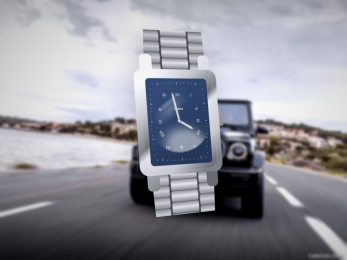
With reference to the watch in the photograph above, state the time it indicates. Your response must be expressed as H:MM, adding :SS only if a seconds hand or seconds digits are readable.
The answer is 3:58
